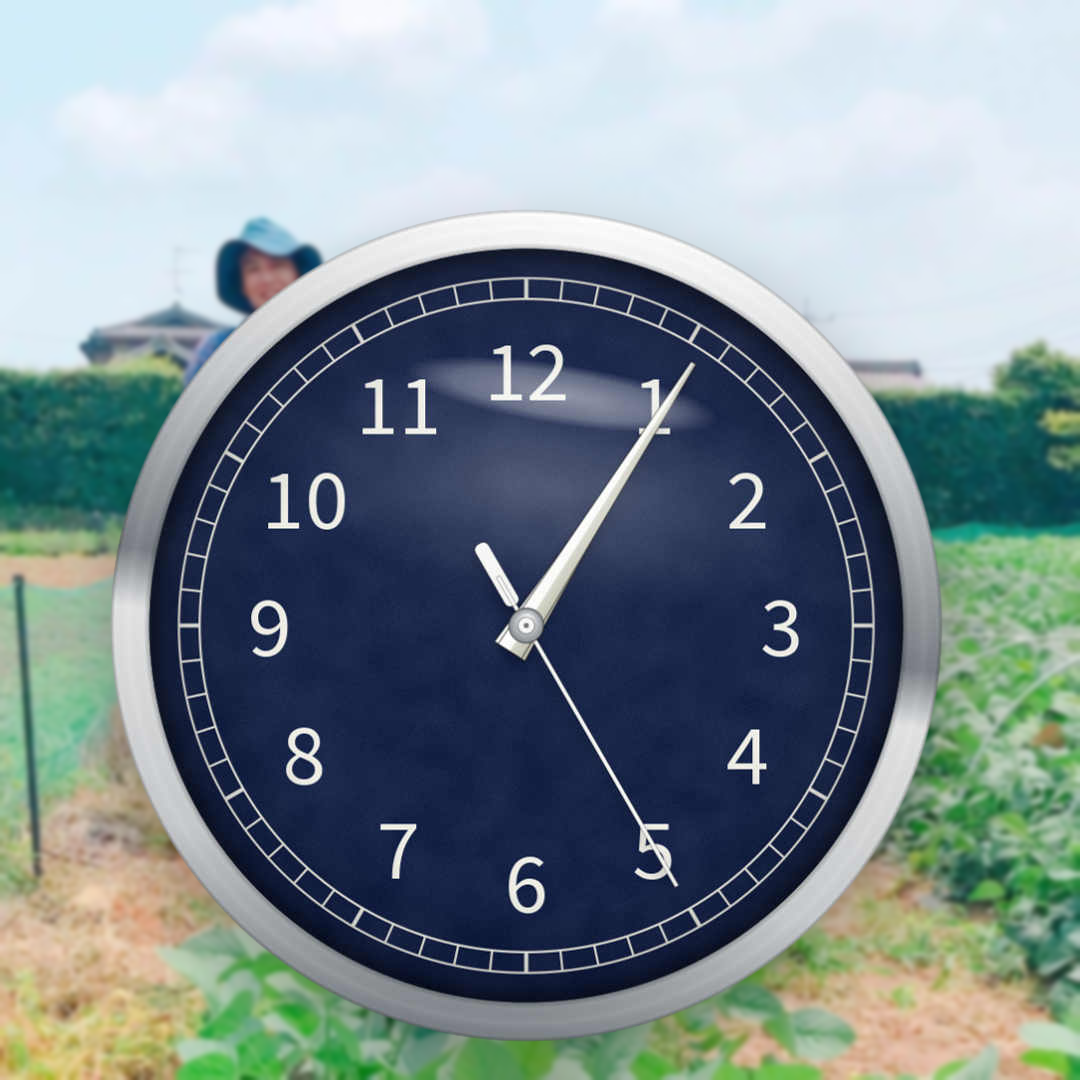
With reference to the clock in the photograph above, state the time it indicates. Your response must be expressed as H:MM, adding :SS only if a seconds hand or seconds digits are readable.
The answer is 1:05:25
